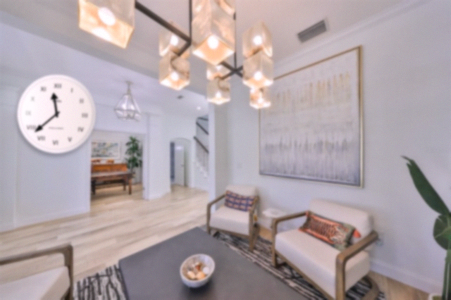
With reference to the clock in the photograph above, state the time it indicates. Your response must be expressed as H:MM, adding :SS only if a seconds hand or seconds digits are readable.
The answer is 11:38
